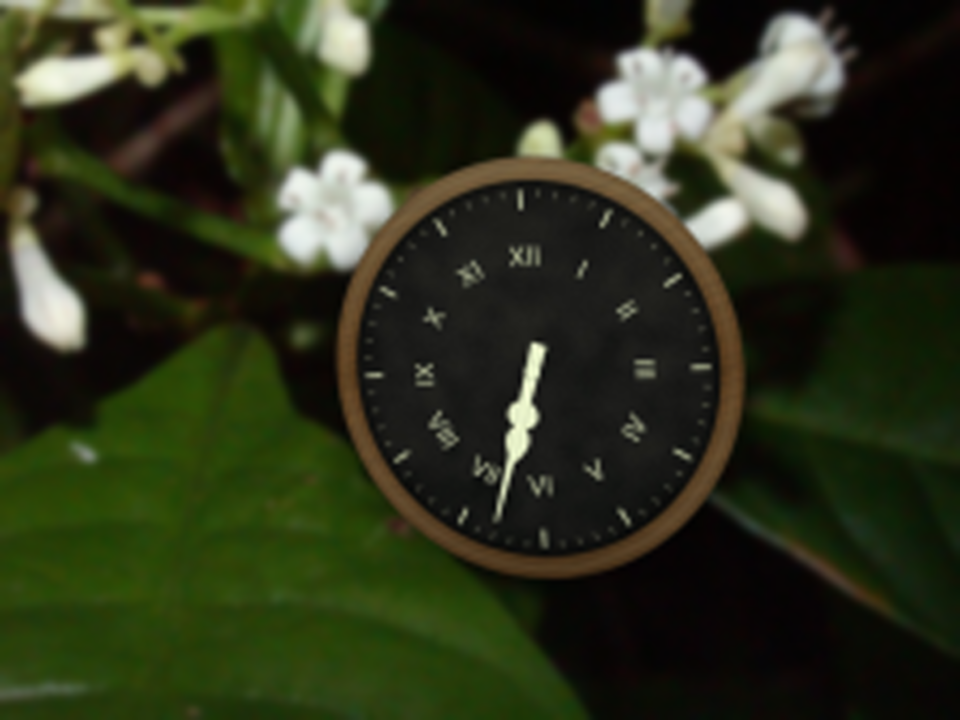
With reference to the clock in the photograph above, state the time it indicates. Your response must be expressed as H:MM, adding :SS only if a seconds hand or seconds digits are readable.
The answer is 6:33
